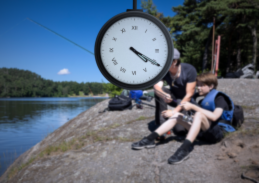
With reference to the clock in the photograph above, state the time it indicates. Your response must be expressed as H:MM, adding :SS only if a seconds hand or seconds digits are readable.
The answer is 4:20
